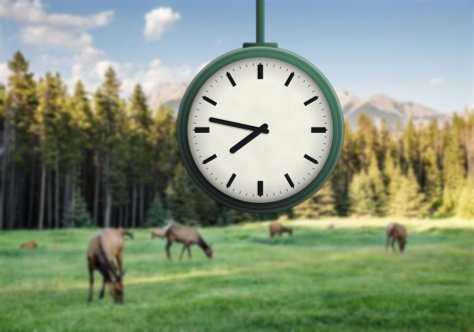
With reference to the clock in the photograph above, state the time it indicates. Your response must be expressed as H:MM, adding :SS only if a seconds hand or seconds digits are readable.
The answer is 7:47
